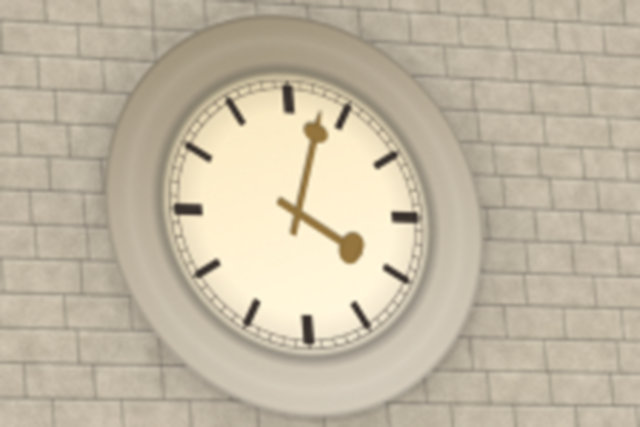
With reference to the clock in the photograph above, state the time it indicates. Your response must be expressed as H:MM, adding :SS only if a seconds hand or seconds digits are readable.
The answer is 4:03
